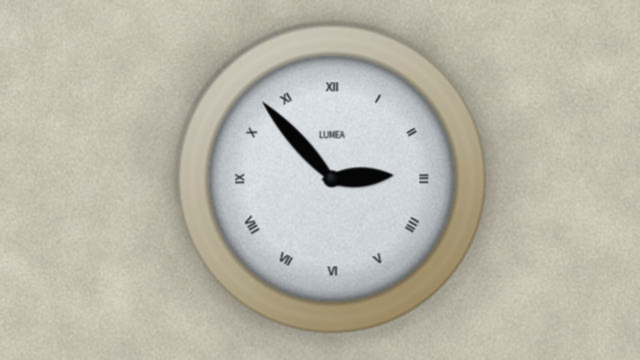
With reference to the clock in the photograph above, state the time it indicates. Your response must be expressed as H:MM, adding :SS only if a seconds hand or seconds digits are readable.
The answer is 2:53
